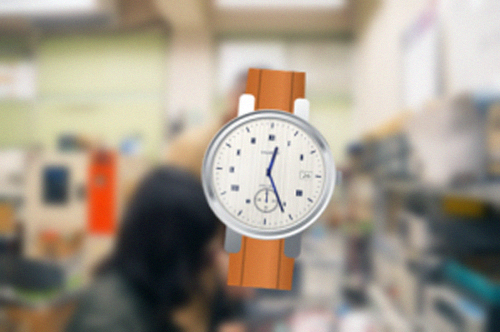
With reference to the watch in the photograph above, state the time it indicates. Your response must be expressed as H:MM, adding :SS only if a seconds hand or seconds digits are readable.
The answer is 12:26
